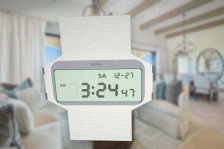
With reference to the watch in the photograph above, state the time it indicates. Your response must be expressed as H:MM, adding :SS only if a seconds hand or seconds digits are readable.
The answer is 3:24:47
